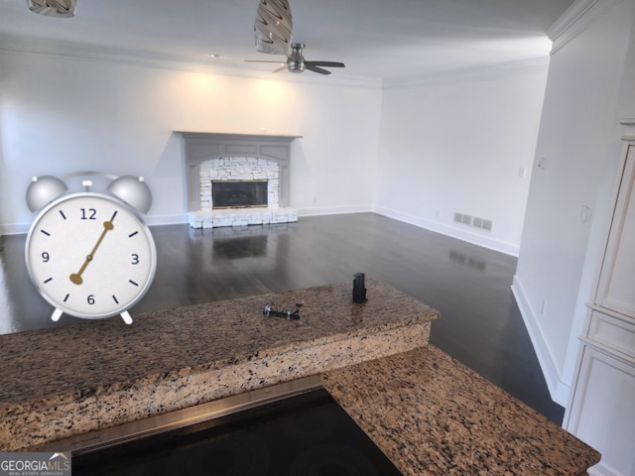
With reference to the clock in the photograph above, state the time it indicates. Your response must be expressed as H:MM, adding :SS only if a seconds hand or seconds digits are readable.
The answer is 7:05
